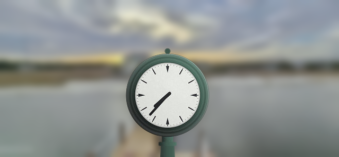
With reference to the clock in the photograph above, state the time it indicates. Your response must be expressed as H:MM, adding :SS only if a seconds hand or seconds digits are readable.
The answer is 7:37
